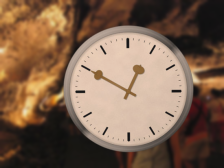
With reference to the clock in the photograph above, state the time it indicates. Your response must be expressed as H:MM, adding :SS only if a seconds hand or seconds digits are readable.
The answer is 12:50
